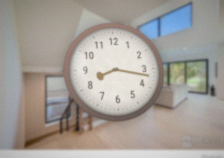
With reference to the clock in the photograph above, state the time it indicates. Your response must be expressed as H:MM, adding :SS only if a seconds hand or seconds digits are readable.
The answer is 8:17
